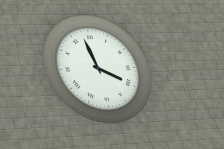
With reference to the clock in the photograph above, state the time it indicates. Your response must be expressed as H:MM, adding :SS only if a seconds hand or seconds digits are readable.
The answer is 3:58
